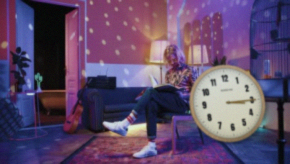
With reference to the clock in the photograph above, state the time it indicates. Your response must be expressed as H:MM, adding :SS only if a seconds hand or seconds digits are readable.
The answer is 3:15
